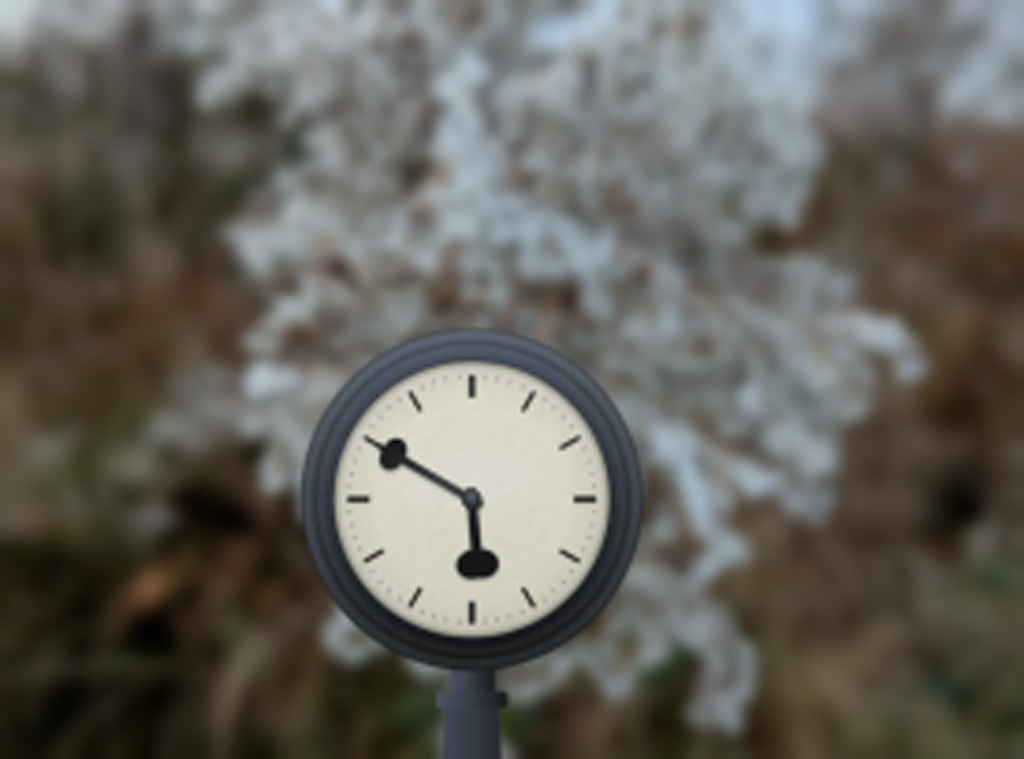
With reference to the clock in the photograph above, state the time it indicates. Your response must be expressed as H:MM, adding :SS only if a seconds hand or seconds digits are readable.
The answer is 5:50
